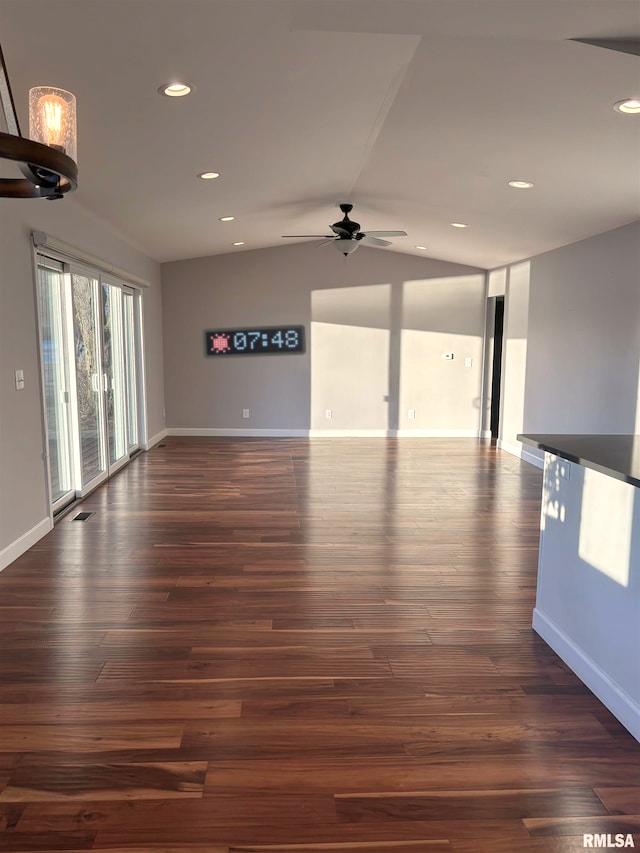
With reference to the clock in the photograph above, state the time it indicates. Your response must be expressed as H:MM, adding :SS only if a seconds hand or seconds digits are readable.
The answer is 7:48
